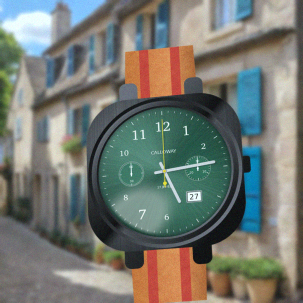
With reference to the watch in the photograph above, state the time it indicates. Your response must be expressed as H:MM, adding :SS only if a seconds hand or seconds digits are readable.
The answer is 5:14
